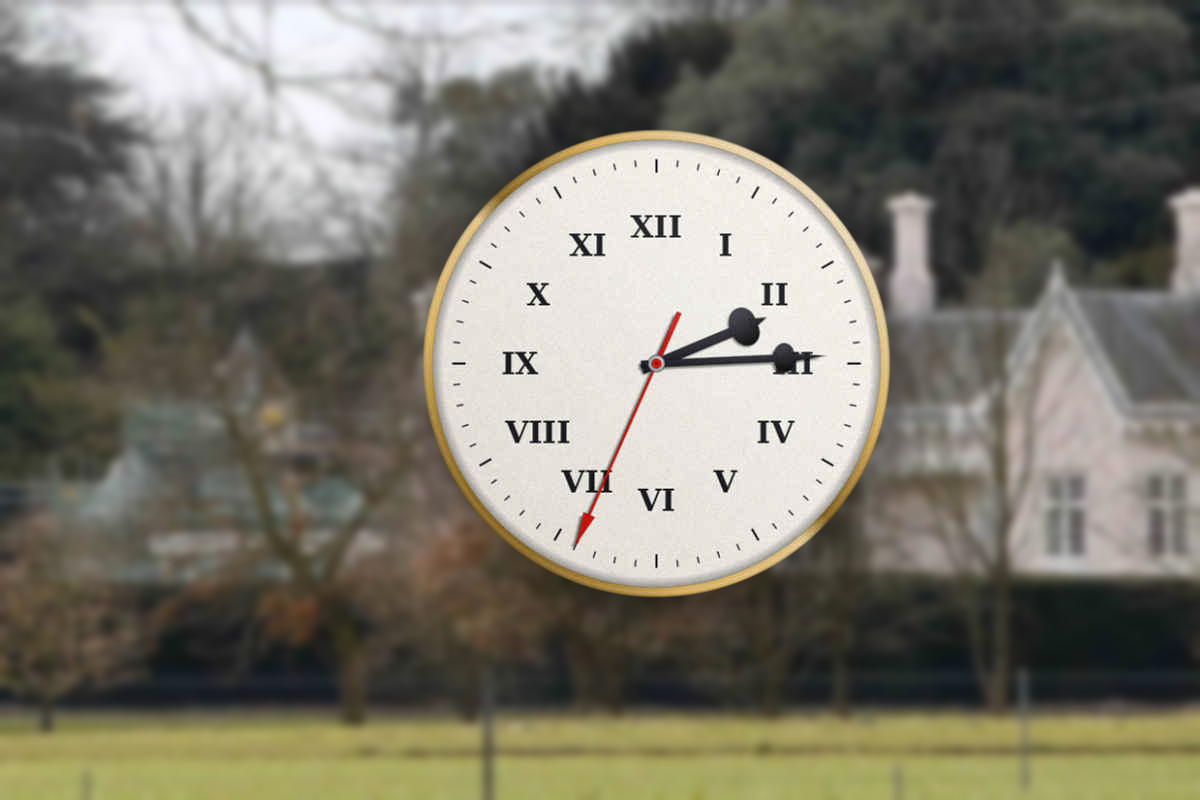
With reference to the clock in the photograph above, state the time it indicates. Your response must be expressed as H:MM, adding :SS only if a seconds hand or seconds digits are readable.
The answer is 2:14:34
